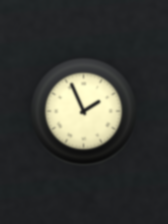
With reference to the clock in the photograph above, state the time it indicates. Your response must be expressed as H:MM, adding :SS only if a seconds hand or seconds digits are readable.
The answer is 1:56
